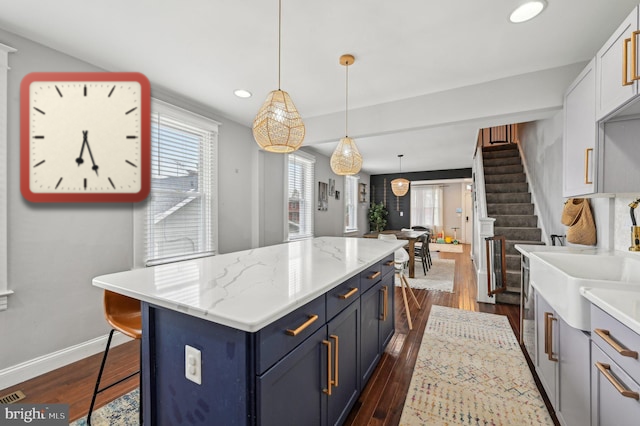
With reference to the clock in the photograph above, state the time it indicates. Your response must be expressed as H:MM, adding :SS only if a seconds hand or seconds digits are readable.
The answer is 6:27
